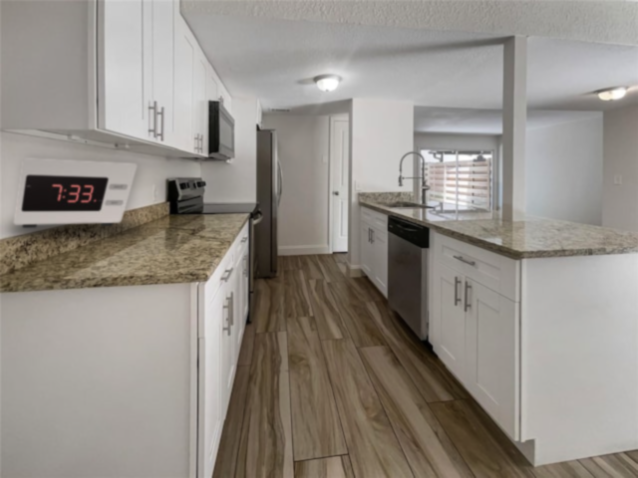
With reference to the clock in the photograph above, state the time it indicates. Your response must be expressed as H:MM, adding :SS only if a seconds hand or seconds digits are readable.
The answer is 7:33
